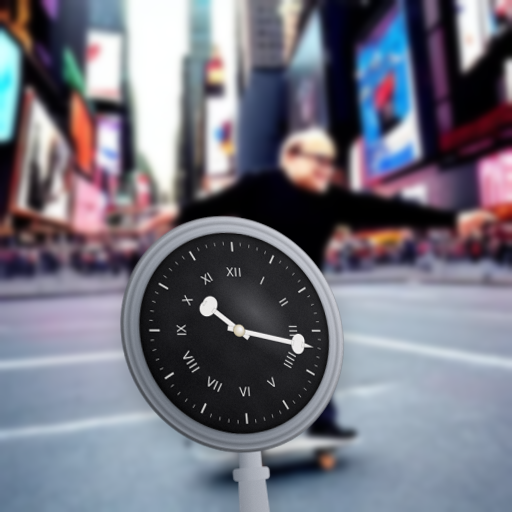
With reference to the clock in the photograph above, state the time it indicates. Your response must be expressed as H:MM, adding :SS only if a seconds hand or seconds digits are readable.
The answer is 10:17
